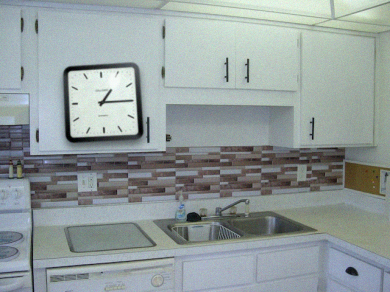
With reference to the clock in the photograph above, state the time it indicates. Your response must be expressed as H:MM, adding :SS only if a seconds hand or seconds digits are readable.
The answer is 1:15
